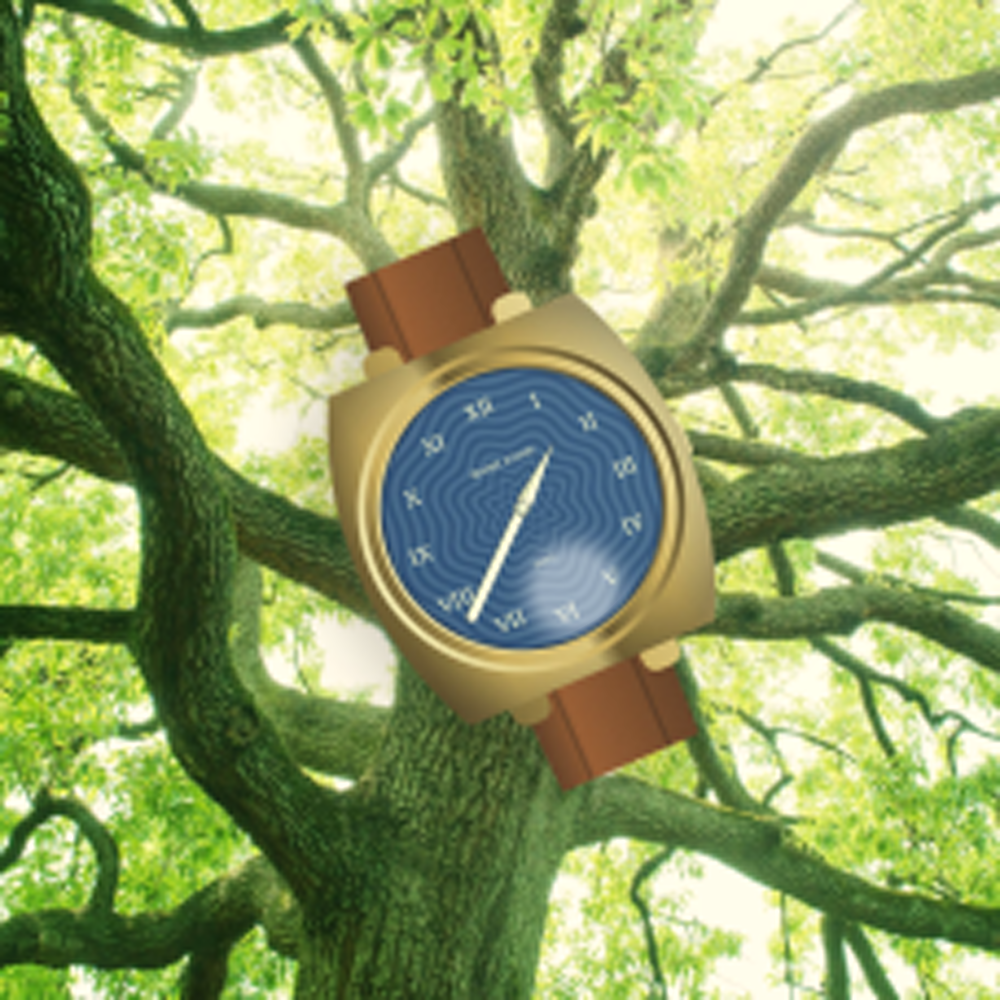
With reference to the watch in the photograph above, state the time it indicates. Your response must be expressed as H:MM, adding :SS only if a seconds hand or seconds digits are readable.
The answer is 1:38
